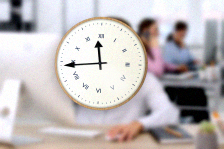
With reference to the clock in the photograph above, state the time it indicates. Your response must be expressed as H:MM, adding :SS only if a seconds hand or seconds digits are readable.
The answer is 11:44
